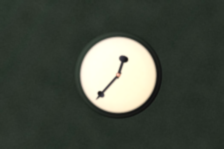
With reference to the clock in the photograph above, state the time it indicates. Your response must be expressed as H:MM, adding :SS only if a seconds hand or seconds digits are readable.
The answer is 12:37
